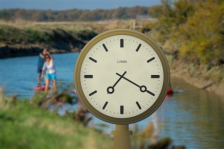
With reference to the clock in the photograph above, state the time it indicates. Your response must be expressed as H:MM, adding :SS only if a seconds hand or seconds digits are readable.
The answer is 7:20
